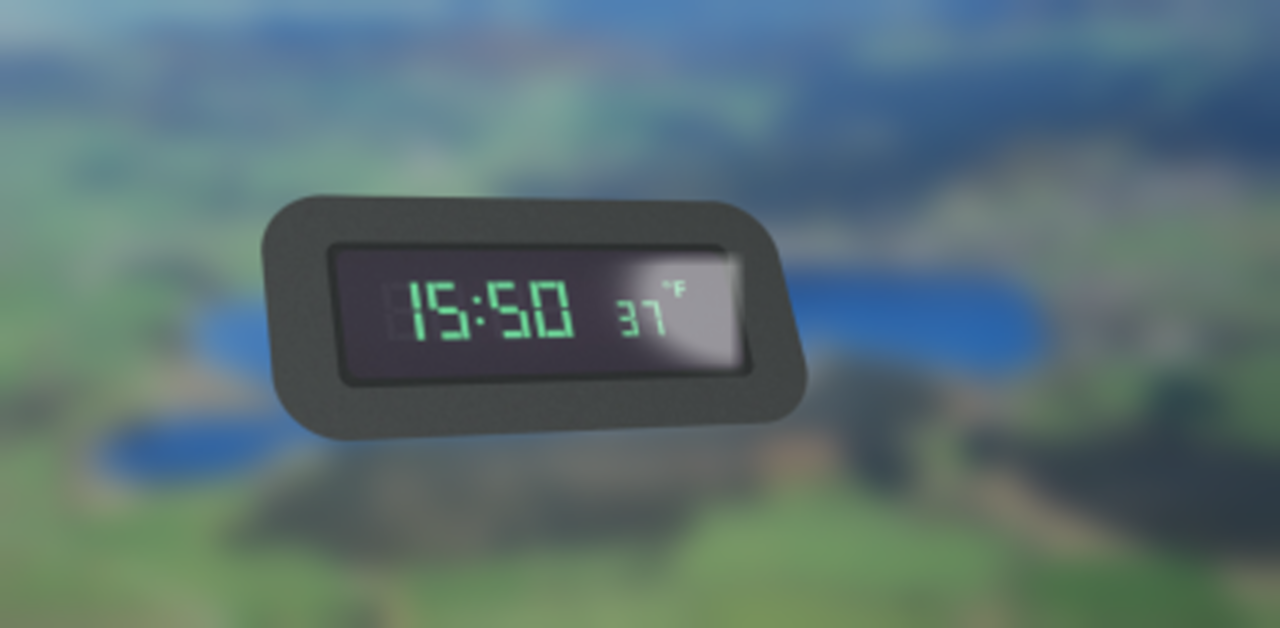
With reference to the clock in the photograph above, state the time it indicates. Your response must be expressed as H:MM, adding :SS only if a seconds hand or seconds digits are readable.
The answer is 15:50
